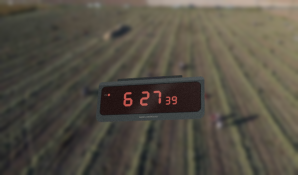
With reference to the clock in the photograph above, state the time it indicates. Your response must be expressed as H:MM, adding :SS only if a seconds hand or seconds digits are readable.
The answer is 6:27:39
